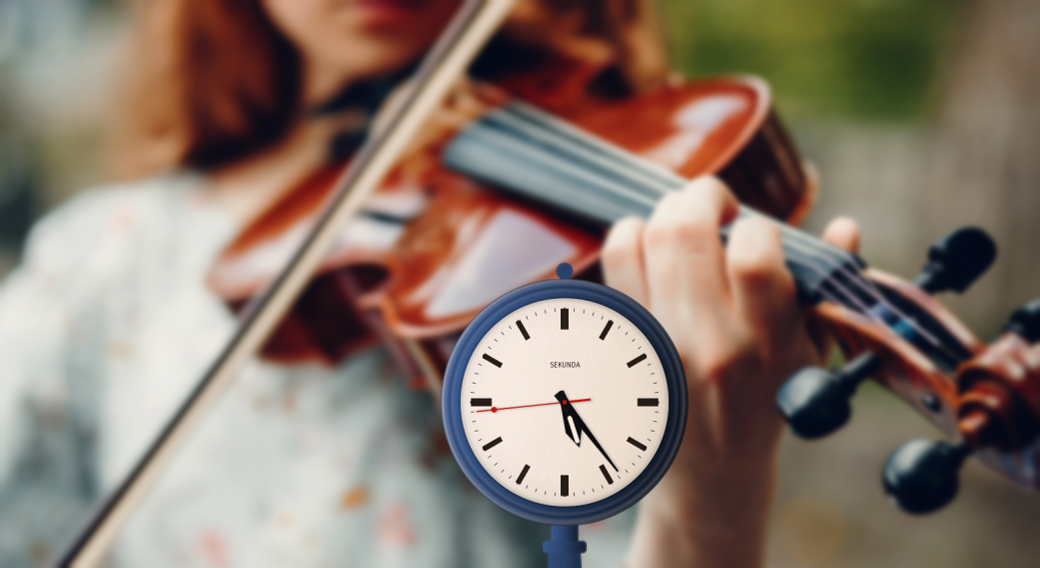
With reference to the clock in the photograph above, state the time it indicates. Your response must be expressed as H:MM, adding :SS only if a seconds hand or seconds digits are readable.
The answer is 5:23:44
